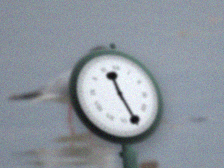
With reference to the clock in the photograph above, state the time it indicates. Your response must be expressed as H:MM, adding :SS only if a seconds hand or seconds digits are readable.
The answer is 11:26
